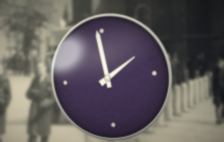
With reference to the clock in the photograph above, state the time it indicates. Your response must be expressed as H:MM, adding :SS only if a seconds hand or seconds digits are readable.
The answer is 1:59
